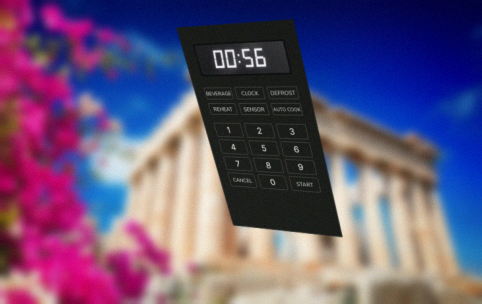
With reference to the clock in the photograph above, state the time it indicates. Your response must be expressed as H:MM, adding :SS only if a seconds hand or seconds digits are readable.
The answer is 0:56
